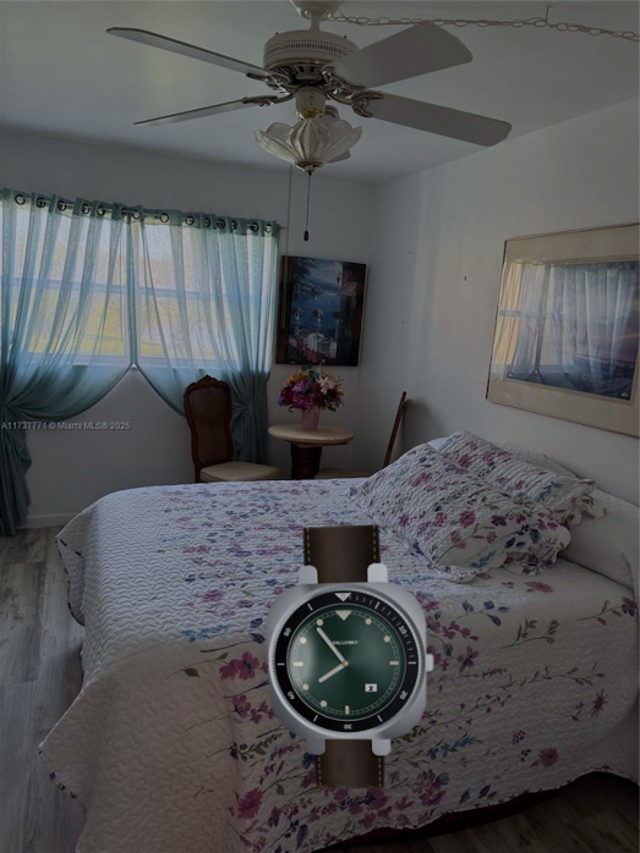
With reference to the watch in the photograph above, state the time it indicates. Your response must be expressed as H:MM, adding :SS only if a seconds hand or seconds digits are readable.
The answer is 7:54
